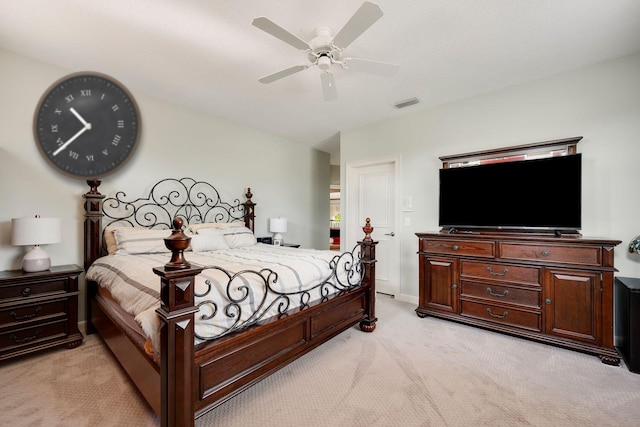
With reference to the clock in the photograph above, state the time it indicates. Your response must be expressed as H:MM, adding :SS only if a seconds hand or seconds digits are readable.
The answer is 10:39
